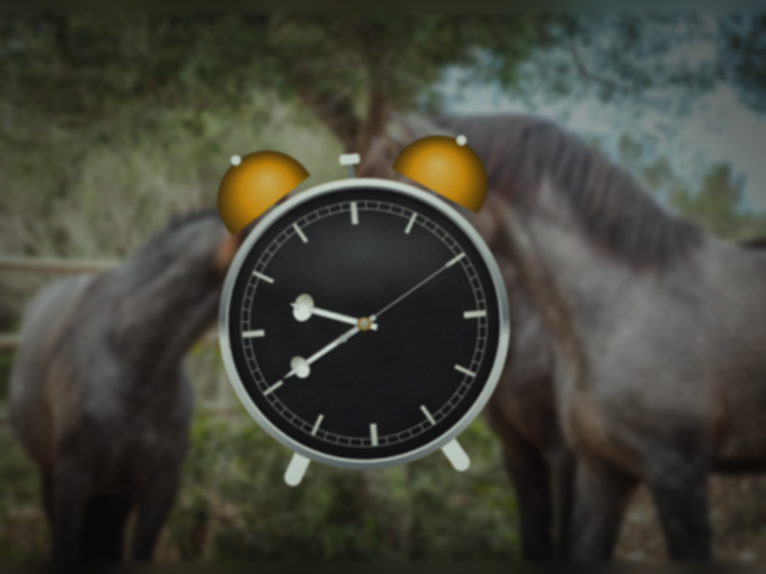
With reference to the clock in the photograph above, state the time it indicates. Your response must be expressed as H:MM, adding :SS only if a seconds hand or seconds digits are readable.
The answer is 9:40:10
